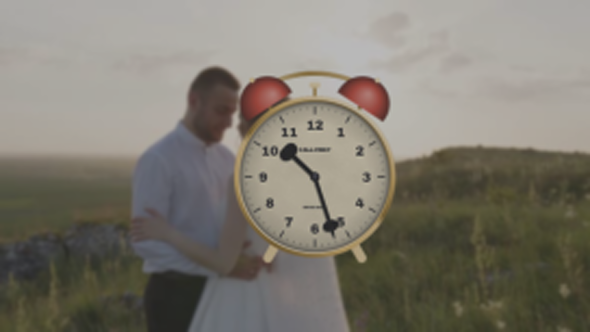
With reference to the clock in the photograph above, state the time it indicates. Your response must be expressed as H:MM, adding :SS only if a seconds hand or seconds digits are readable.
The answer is 10:27
